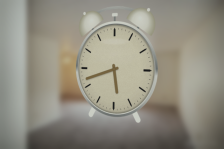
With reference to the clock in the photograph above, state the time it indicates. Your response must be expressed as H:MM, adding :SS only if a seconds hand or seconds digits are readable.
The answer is 5:42
